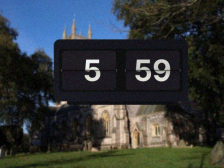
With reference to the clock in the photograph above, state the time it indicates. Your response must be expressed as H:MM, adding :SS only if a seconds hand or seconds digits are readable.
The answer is 5:59
